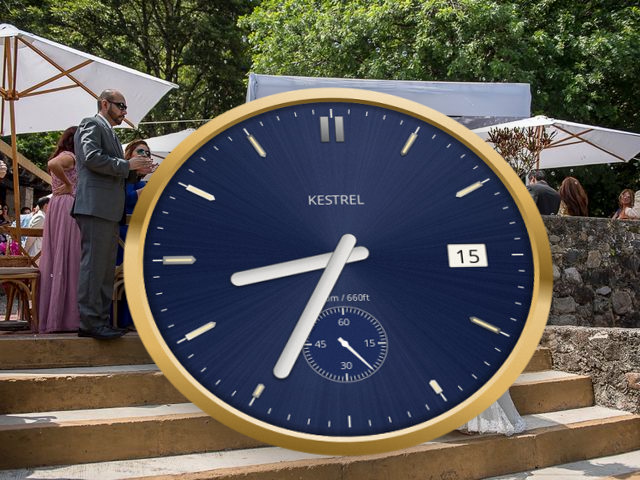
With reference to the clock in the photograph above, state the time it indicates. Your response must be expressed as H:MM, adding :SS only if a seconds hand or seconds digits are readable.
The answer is 8:34:23
